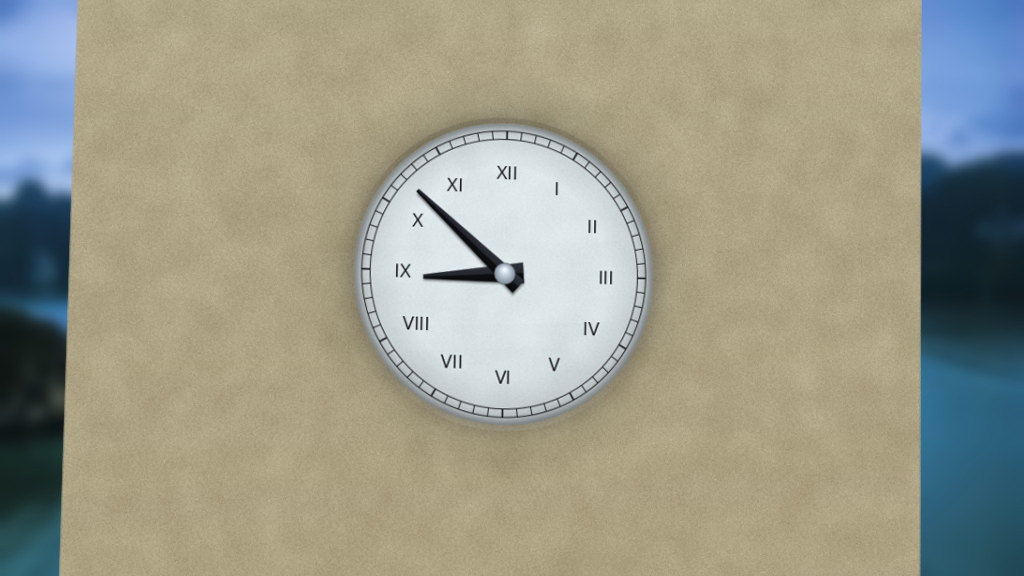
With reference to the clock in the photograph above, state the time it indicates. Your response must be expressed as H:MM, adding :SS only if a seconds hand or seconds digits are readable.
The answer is 8:52
